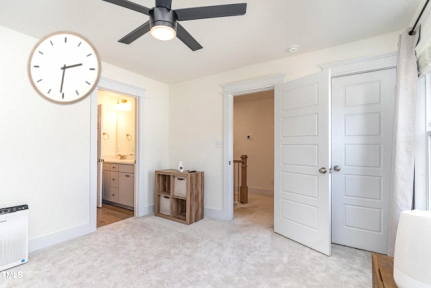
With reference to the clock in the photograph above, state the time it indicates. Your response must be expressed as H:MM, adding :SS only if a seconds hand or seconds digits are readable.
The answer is 2:31
